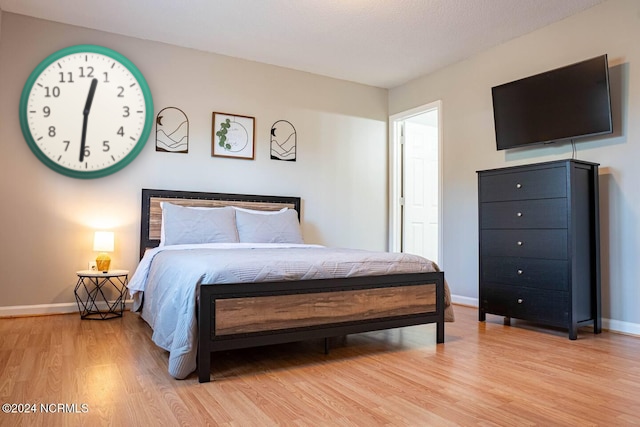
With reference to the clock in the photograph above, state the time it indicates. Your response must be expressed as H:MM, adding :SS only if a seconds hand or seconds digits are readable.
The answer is 12:31
